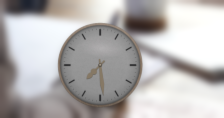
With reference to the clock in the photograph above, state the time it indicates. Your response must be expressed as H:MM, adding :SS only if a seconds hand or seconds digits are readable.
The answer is 7:29
